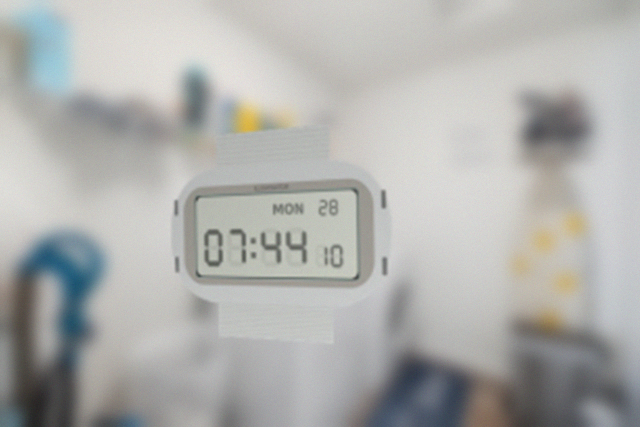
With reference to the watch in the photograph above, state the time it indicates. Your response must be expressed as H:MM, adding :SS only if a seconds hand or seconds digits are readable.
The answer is 7:44:10
